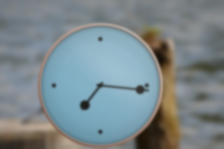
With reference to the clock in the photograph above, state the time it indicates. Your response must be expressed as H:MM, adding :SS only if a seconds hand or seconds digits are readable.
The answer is 7:16
